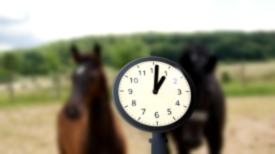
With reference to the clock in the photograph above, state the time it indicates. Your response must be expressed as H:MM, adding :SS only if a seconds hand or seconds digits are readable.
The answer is 1:01
